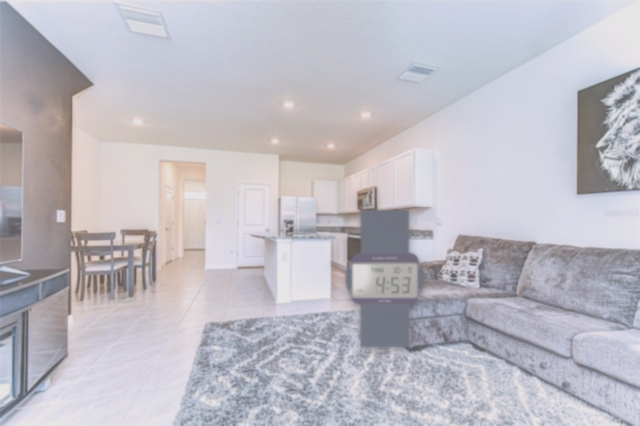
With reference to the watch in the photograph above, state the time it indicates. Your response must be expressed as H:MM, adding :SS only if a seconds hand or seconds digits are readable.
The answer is 4:53
